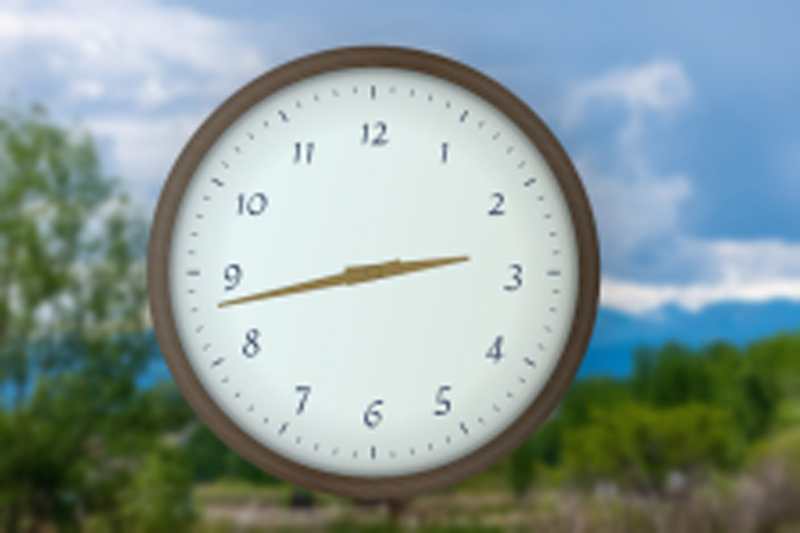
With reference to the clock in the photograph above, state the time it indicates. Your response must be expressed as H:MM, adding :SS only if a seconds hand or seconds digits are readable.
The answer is 2:43
